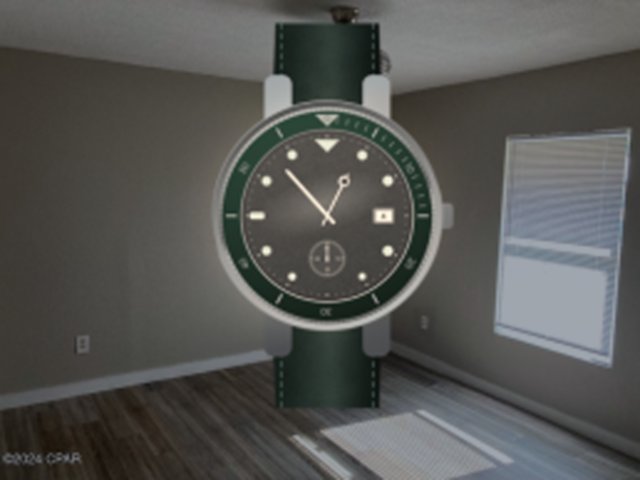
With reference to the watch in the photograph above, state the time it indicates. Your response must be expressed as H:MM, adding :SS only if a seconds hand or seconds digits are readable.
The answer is 12:53
